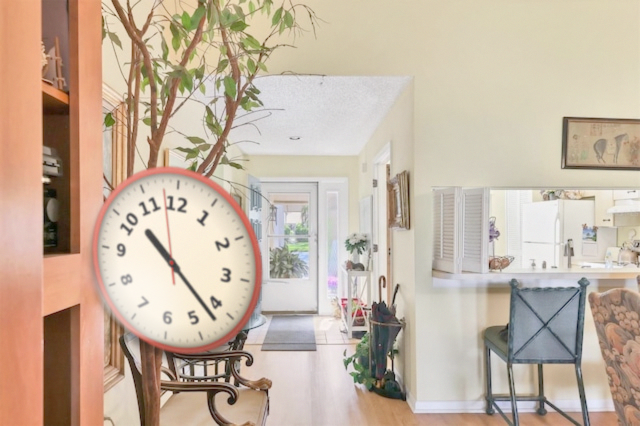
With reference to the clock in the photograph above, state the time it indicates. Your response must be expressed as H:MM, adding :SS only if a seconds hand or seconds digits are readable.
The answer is 10:21:58
